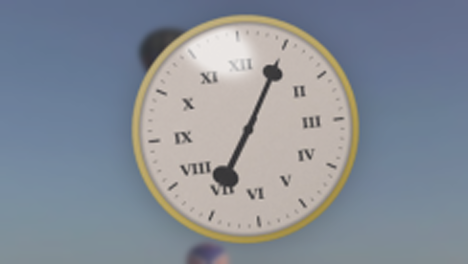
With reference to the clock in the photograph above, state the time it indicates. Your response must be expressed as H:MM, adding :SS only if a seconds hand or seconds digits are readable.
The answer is 7:05
